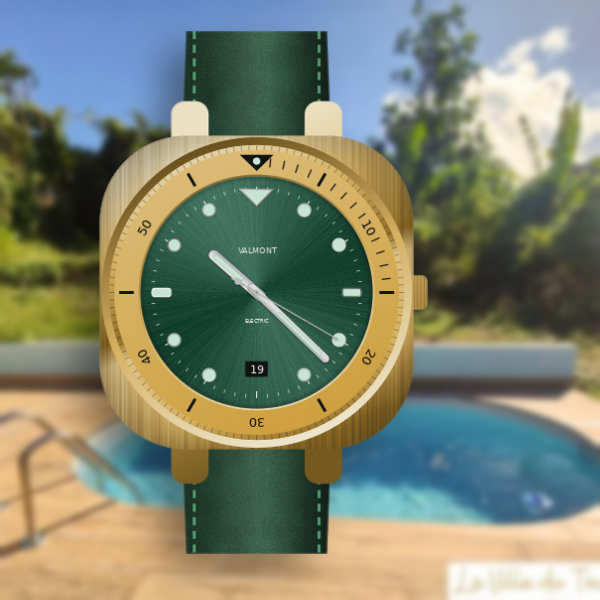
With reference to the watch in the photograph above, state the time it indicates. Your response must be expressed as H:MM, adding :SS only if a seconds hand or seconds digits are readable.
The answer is 10:22:20
